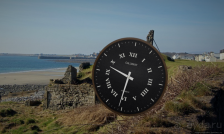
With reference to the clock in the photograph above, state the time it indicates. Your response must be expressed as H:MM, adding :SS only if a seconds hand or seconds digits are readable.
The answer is 9:31
